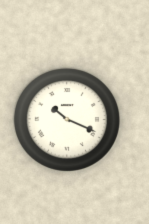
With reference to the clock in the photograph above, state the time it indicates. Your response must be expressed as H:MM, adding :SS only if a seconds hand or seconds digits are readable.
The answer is 10:19
